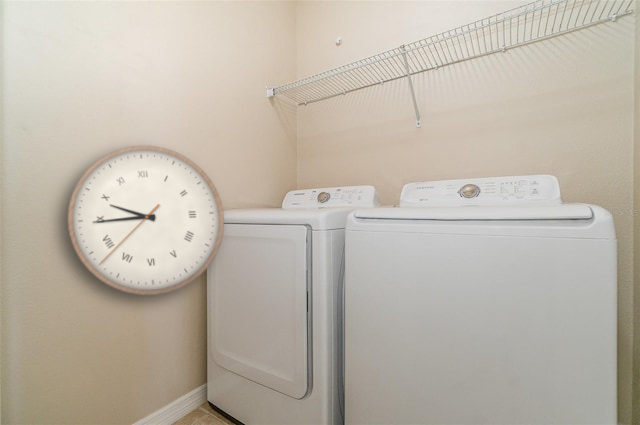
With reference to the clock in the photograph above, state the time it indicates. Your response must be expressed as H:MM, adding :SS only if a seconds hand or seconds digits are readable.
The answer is 9:44:38
